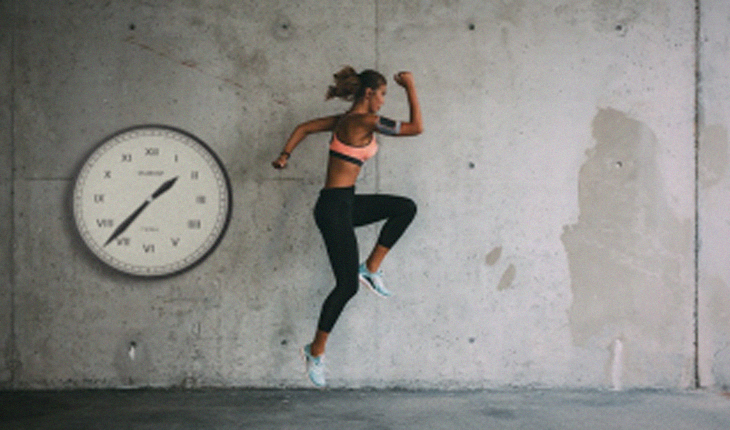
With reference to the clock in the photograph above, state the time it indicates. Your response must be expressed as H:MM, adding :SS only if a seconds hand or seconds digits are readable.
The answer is 1:37
